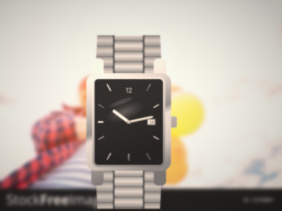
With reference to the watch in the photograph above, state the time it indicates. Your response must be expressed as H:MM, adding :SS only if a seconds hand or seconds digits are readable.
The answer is 10:13
